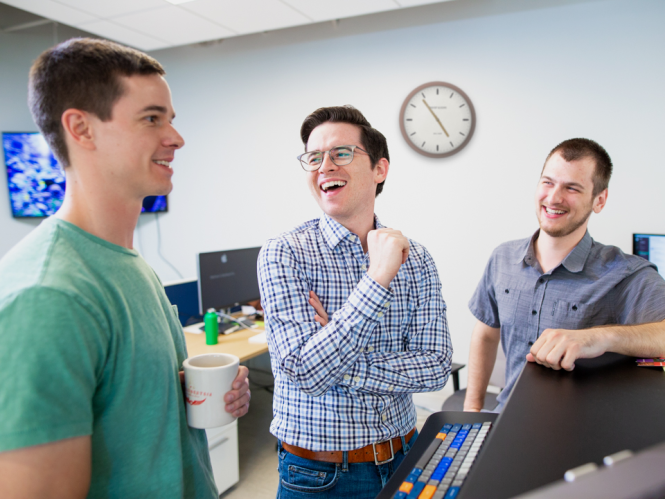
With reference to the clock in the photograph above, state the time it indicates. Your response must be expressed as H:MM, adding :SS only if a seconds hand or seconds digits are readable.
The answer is 4:54
